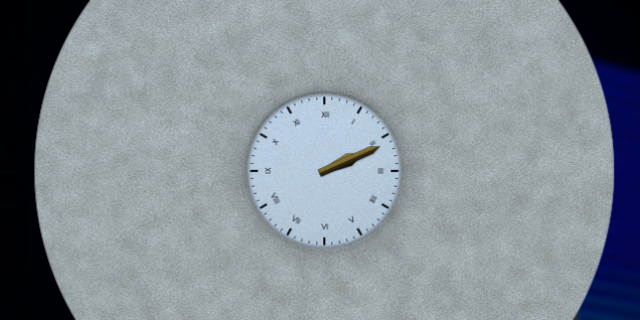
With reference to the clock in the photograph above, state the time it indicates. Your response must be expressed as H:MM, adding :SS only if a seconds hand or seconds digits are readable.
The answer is 2:11
